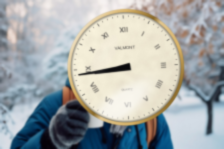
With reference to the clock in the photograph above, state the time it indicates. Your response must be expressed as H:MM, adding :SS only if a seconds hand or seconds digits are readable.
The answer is 8:44
